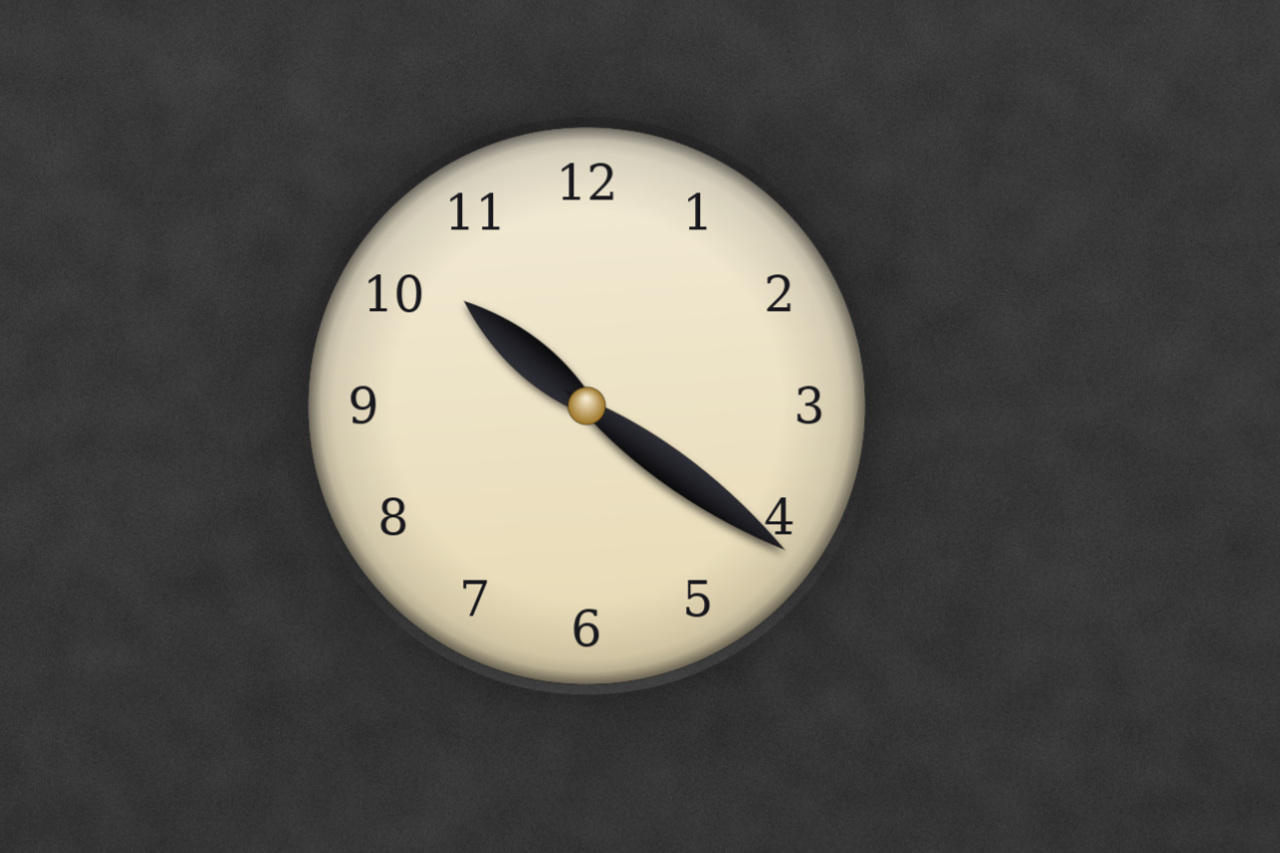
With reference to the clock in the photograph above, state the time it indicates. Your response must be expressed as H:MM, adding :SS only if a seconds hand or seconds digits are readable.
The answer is 10:21
